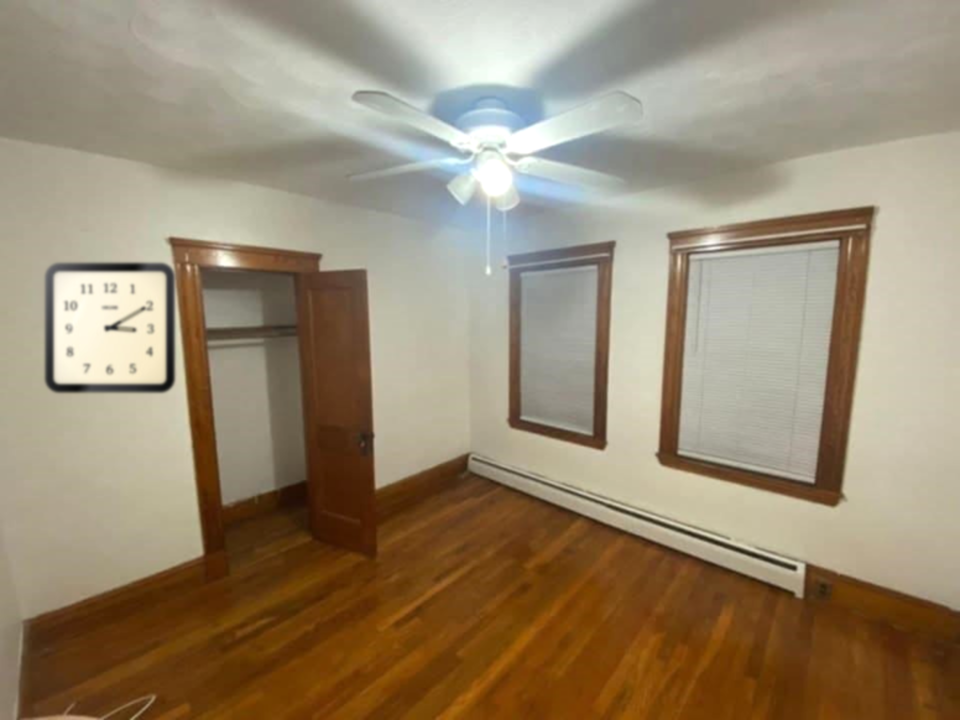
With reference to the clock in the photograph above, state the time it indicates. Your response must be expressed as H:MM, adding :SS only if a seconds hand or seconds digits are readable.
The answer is 3:10
